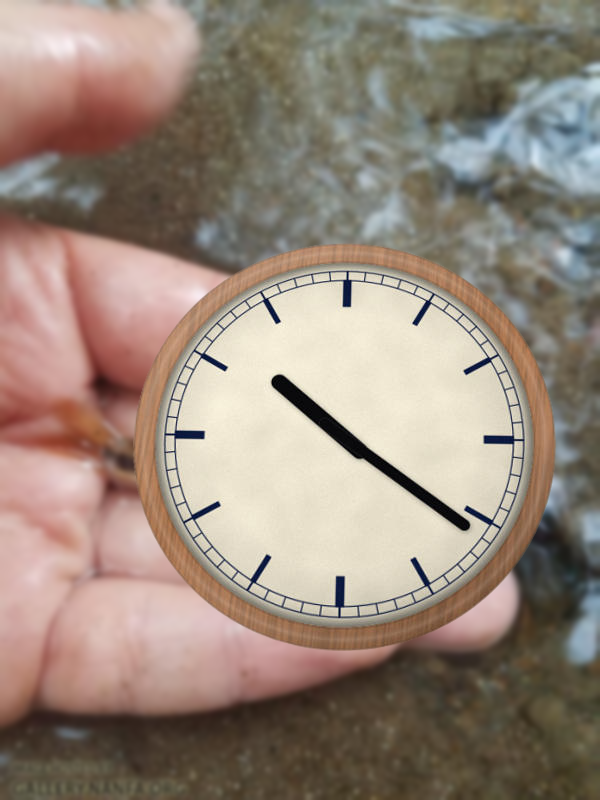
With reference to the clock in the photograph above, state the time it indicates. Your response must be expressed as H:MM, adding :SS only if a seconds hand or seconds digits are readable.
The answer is 10:21
